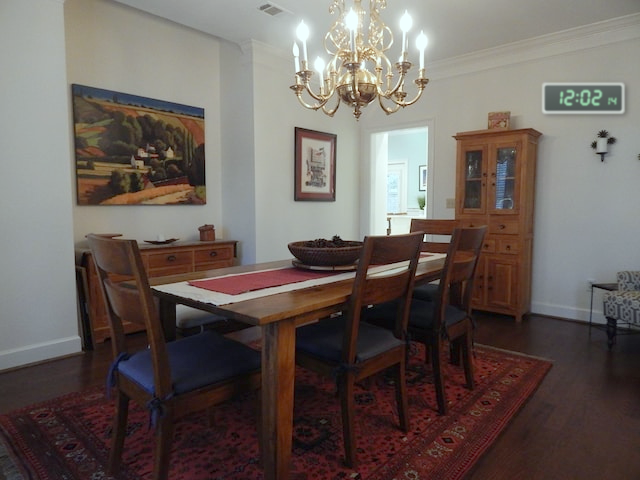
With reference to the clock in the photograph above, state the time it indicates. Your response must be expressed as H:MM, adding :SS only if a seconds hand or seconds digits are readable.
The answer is 12:02
